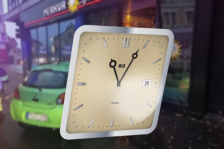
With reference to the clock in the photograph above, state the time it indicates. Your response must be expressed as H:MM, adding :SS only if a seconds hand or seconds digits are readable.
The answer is 11:04
